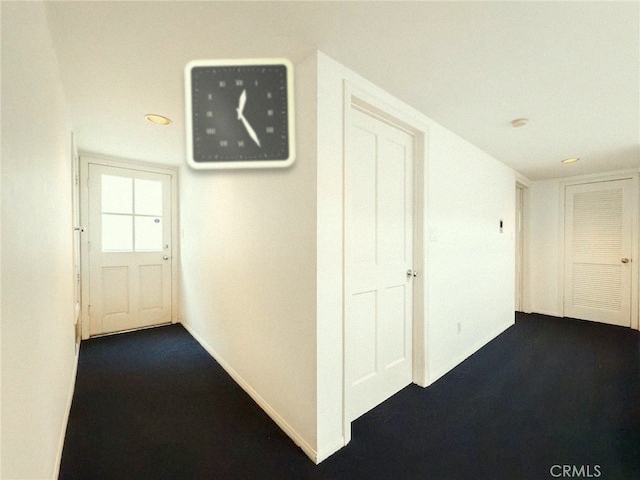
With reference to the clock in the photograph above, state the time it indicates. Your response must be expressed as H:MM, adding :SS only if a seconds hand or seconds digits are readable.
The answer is 12:25
